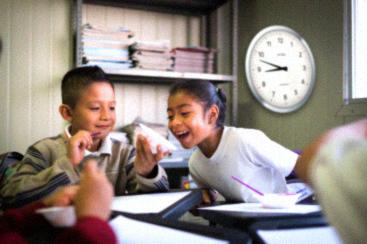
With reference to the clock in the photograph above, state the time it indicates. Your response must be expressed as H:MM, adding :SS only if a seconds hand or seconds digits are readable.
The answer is 8:48
